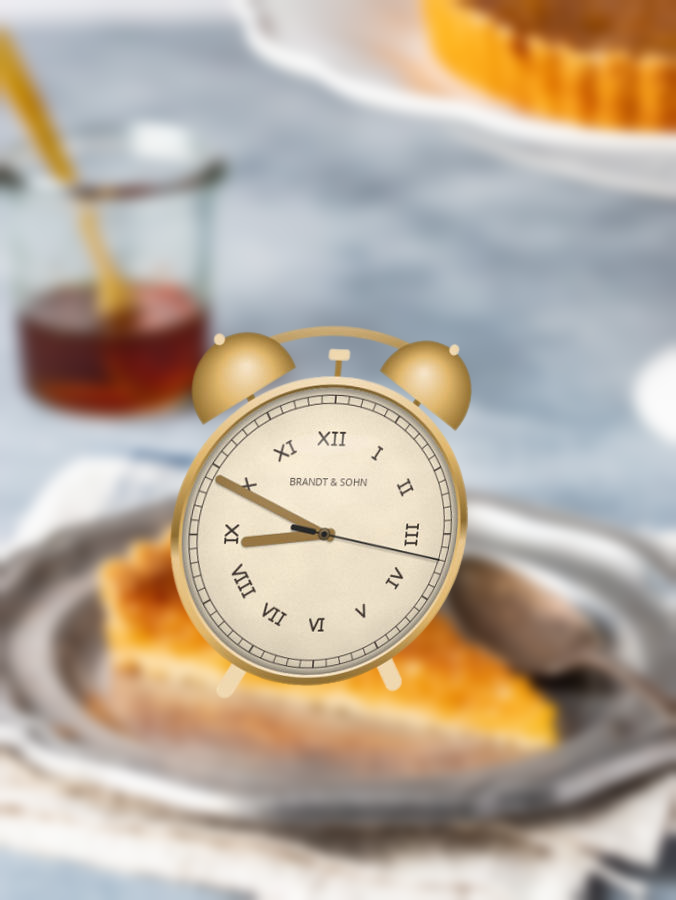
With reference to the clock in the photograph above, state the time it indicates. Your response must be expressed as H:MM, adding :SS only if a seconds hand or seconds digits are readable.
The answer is 8:49:17
